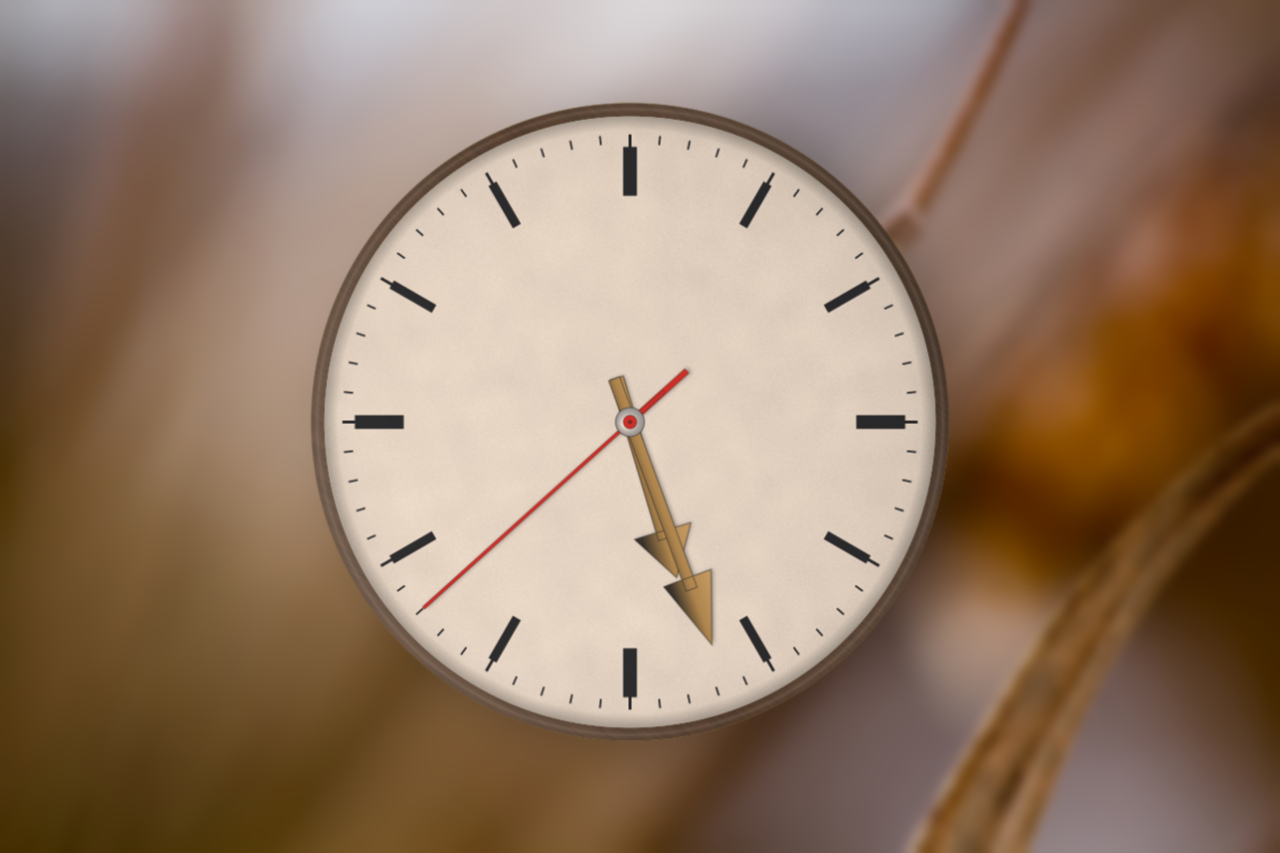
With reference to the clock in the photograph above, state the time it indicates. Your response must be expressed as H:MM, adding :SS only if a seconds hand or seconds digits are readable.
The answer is 5:26:38
